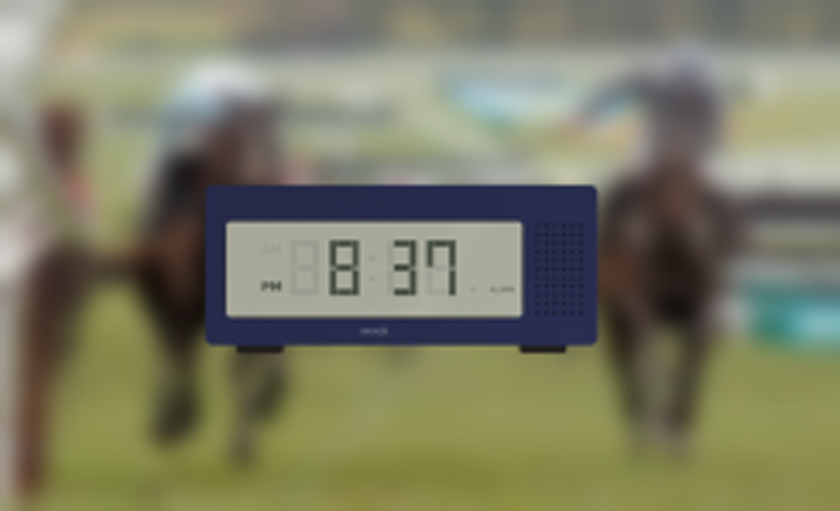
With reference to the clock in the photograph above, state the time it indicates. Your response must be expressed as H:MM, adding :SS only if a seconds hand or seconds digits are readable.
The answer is 8:37
